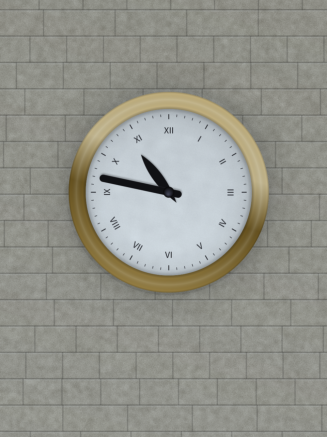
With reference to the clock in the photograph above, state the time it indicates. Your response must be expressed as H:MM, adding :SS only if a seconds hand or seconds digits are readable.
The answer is 10:47
